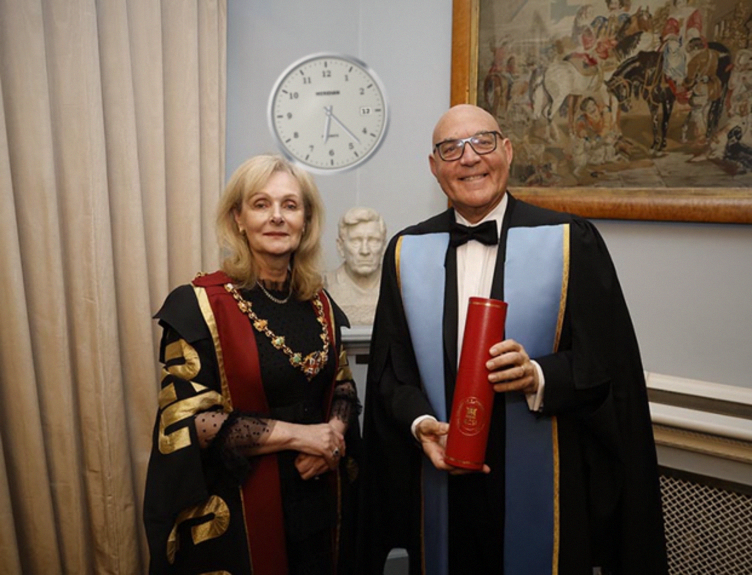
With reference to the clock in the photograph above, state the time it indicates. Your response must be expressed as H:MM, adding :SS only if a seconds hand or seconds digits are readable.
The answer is 6:23
